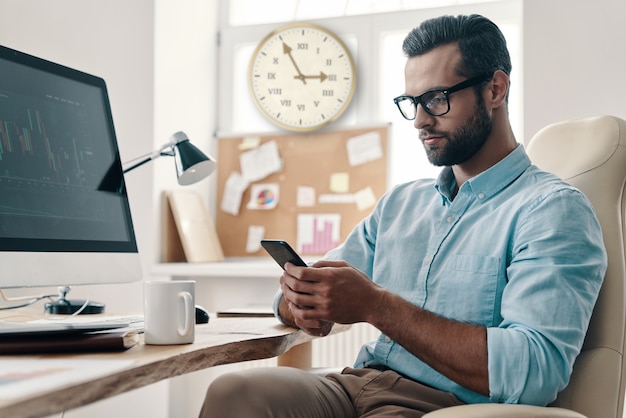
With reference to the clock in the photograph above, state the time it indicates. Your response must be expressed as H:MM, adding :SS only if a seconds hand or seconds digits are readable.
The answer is 2:55
